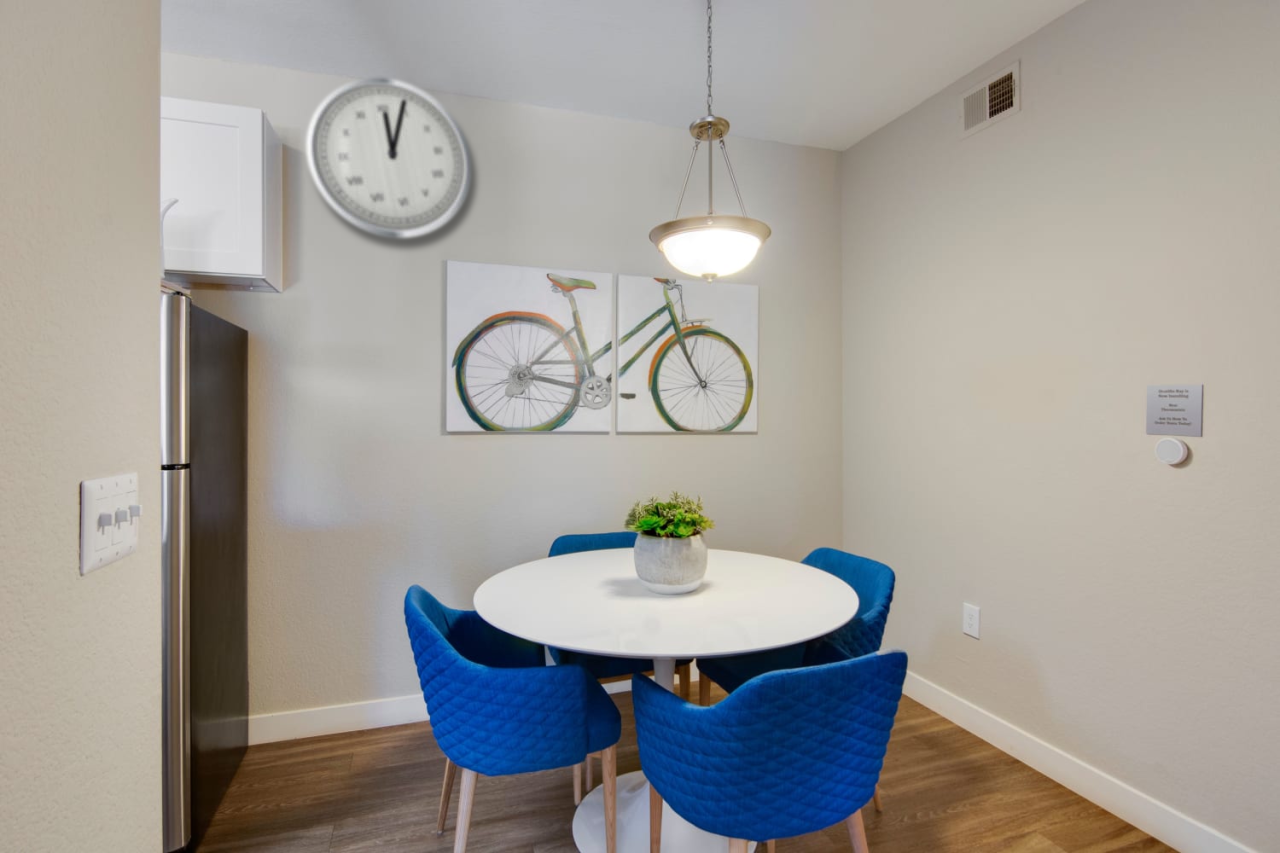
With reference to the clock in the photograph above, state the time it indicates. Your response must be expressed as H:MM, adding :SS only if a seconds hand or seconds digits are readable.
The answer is 12:04
